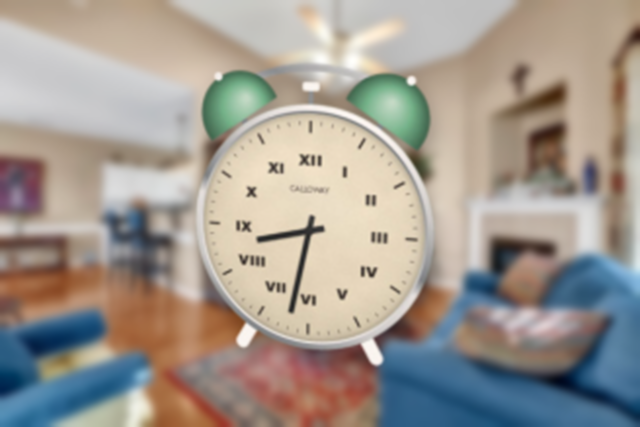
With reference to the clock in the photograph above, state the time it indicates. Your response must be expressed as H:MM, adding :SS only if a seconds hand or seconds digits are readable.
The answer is 8:32
